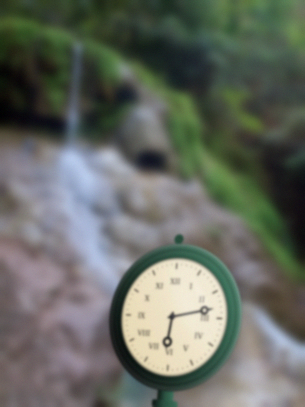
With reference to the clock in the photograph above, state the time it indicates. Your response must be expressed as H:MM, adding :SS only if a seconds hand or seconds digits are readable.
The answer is 6:13
